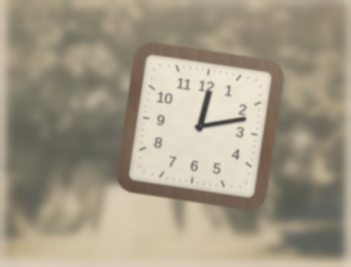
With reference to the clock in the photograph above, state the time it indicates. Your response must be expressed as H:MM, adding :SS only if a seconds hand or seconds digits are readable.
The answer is 12:12
